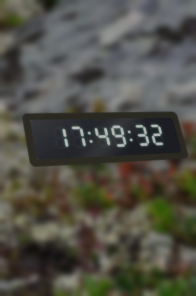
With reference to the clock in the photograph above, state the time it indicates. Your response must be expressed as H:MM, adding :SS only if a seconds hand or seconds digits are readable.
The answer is 17:49:32
